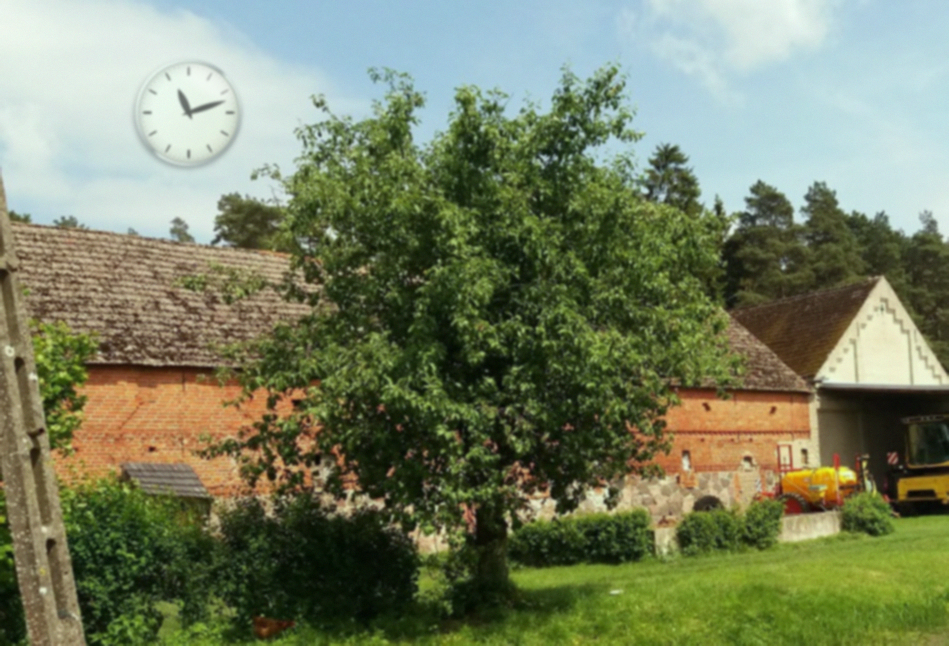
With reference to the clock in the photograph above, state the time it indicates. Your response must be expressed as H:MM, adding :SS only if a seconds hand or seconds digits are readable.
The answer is 11:12
